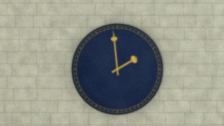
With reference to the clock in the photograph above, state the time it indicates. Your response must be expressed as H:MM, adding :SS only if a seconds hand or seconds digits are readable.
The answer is 1:59
